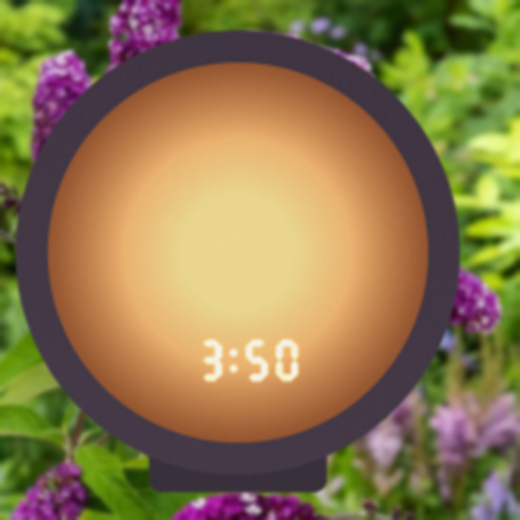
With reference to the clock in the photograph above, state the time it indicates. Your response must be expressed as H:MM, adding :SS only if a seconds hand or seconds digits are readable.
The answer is 3:50
